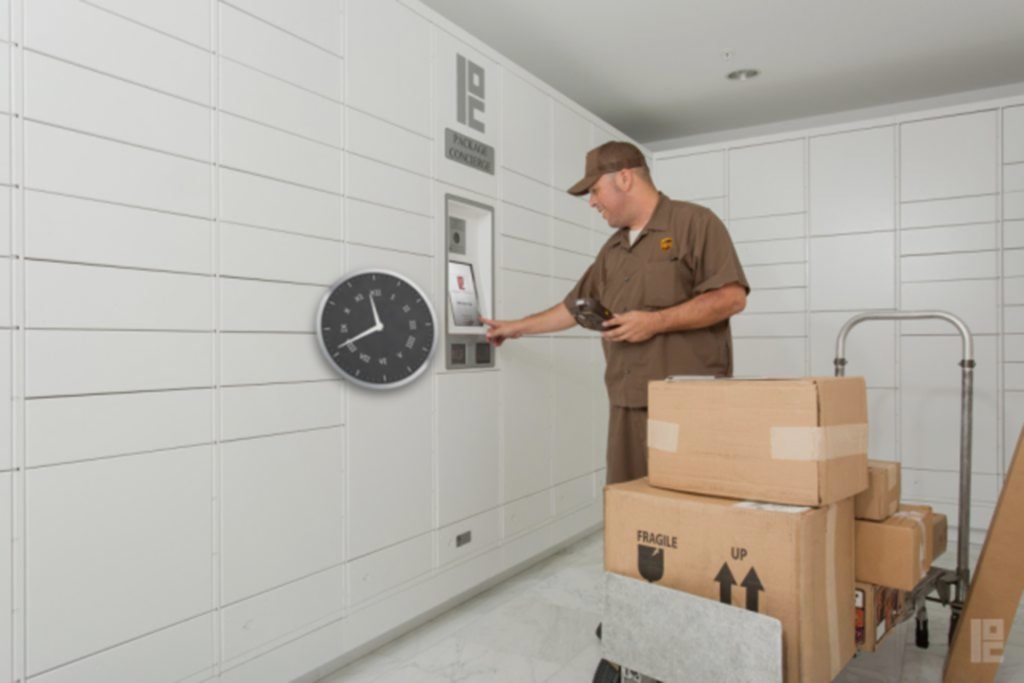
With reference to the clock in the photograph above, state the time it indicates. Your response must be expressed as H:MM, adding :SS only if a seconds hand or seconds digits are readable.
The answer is 11:41
